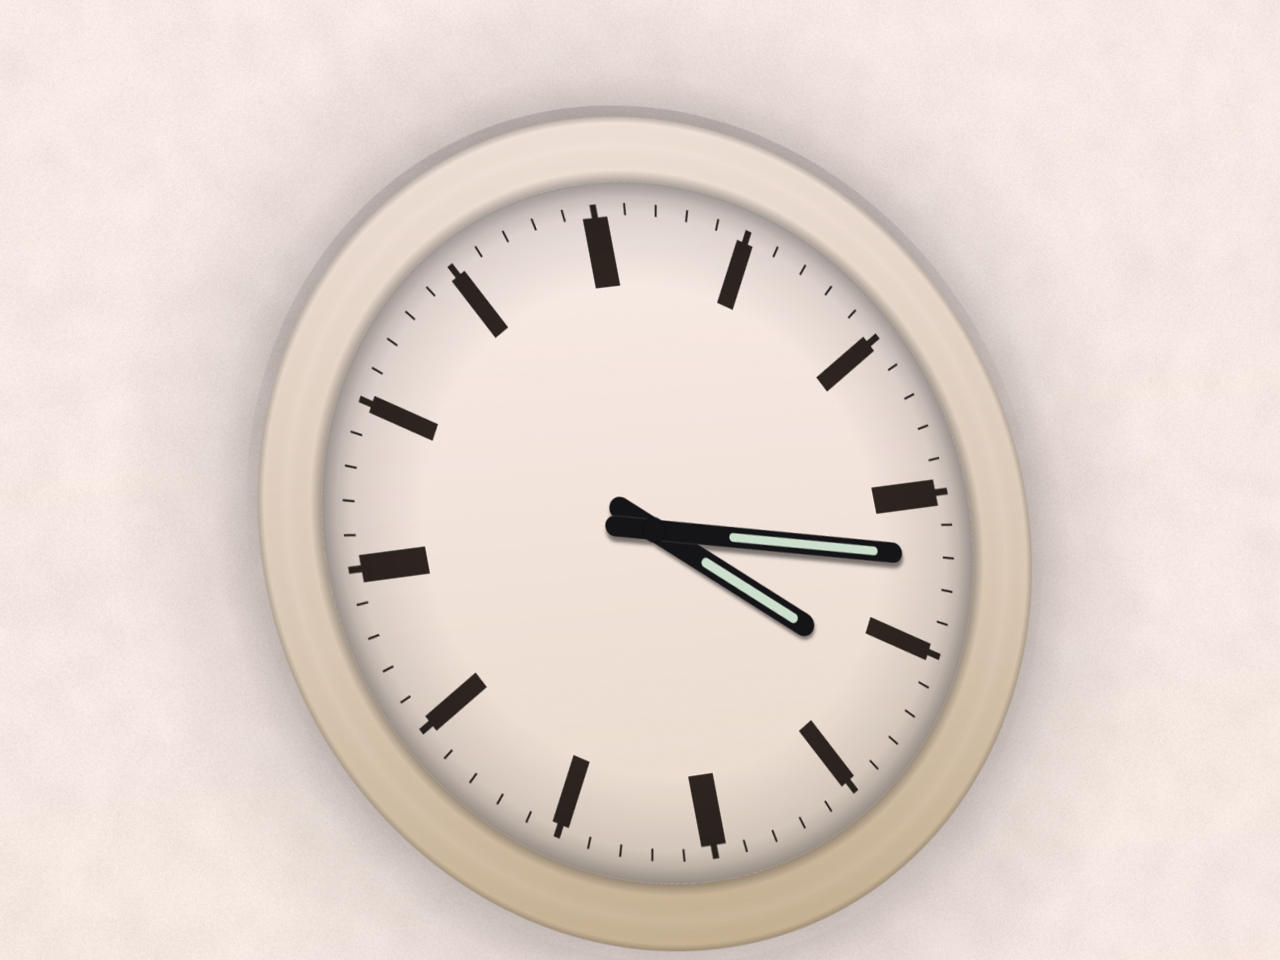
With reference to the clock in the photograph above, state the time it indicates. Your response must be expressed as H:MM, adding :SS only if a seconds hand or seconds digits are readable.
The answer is 4:17
